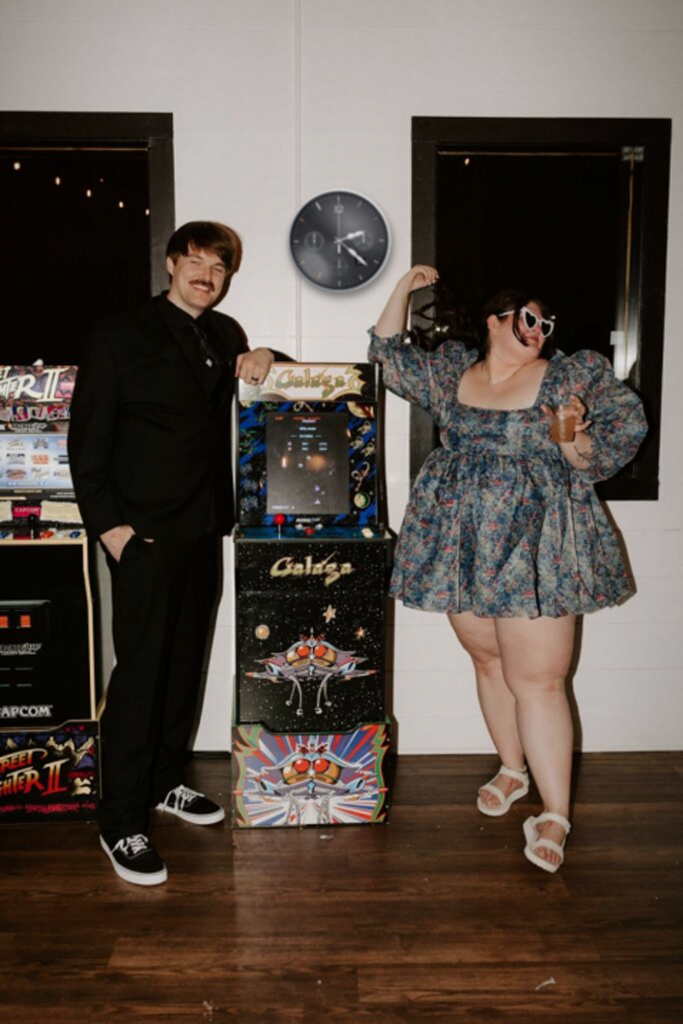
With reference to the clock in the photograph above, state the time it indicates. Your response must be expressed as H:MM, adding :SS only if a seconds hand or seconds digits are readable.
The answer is 2:22
